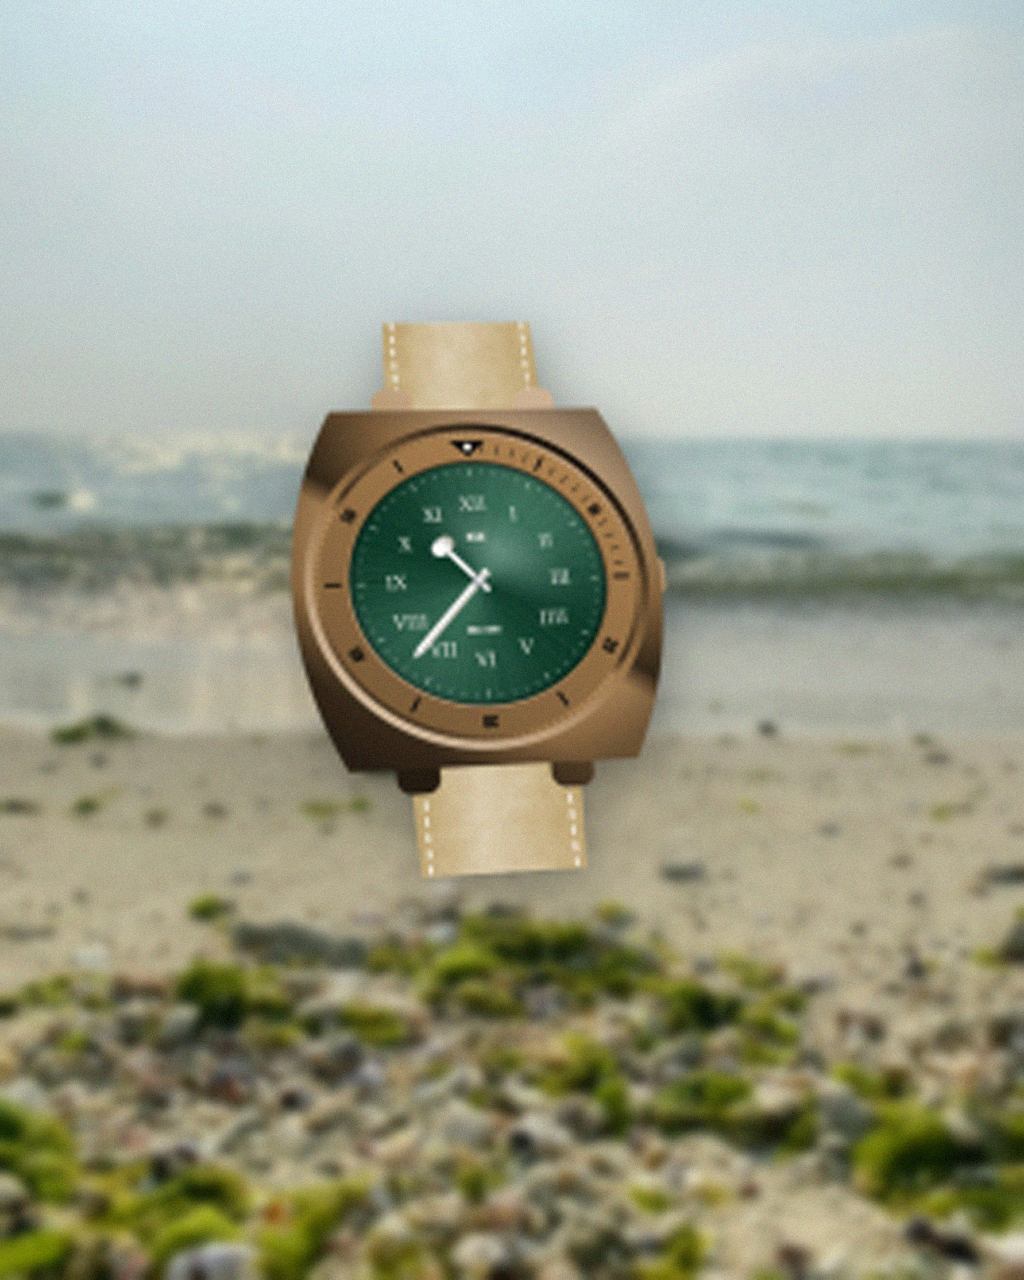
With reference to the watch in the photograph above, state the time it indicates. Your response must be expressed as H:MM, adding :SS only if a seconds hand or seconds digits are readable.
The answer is 10:37
